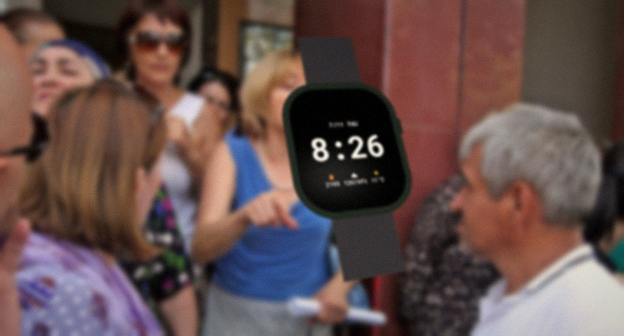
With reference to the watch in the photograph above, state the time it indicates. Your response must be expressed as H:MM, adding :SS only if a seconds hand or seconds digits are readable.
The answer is 8:26
